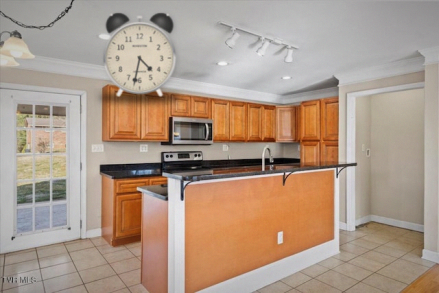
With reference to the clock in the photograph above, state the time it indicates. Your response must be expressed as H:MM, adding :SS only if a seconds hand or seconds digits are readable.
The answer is 4:32
